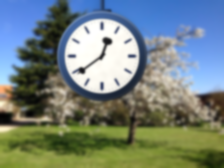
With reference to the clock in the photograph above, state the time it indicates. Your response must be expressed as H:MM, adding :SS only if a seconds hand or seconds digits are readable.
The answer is 12:39
